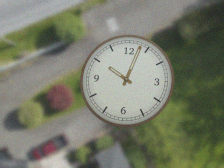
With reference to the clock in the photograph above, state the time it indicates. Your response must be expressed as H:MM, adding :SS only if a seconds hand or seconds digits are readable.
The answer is 10:03
